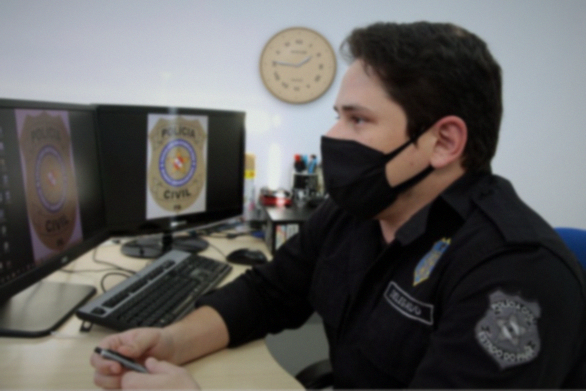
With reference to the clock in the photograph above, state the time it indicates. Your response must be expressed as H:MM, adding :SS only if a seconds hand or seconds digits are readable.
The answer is 1:46
